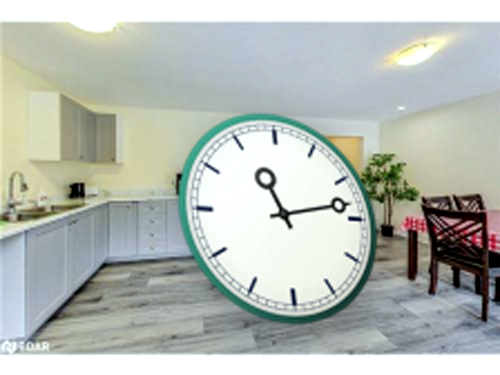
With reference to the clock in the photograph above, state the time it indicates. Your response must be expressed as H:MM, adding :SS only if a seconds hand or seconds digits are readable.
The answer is 11:13
